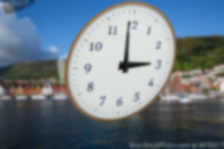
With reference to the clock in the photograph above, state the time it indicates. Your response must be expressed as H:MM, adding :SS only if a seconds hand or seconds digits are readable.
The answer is 2:59
